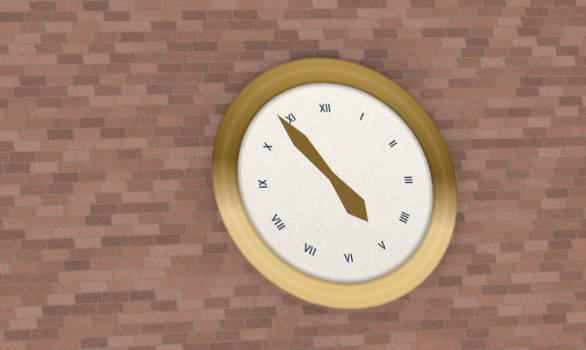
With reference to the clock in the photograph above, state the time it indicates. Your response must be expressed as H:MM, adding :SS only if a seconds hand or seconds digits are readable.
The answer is 4:54
